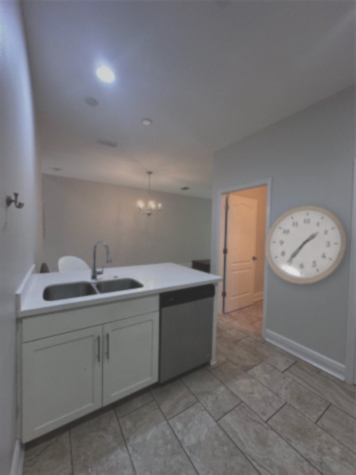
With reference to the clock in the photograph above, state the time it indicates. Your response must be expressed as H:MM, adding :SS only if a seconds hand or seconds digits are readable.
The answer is 1:36
